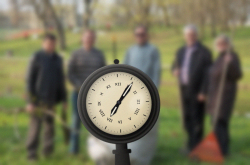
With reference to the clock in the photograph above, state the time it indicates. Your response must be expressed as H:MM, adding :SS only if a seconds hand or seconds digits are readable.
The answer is 7:06
